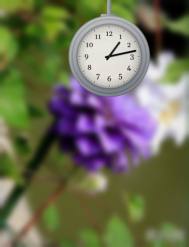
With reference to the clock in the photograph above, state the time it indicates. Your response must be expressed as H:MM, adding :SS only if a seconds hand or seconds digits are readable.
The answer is 1:13
